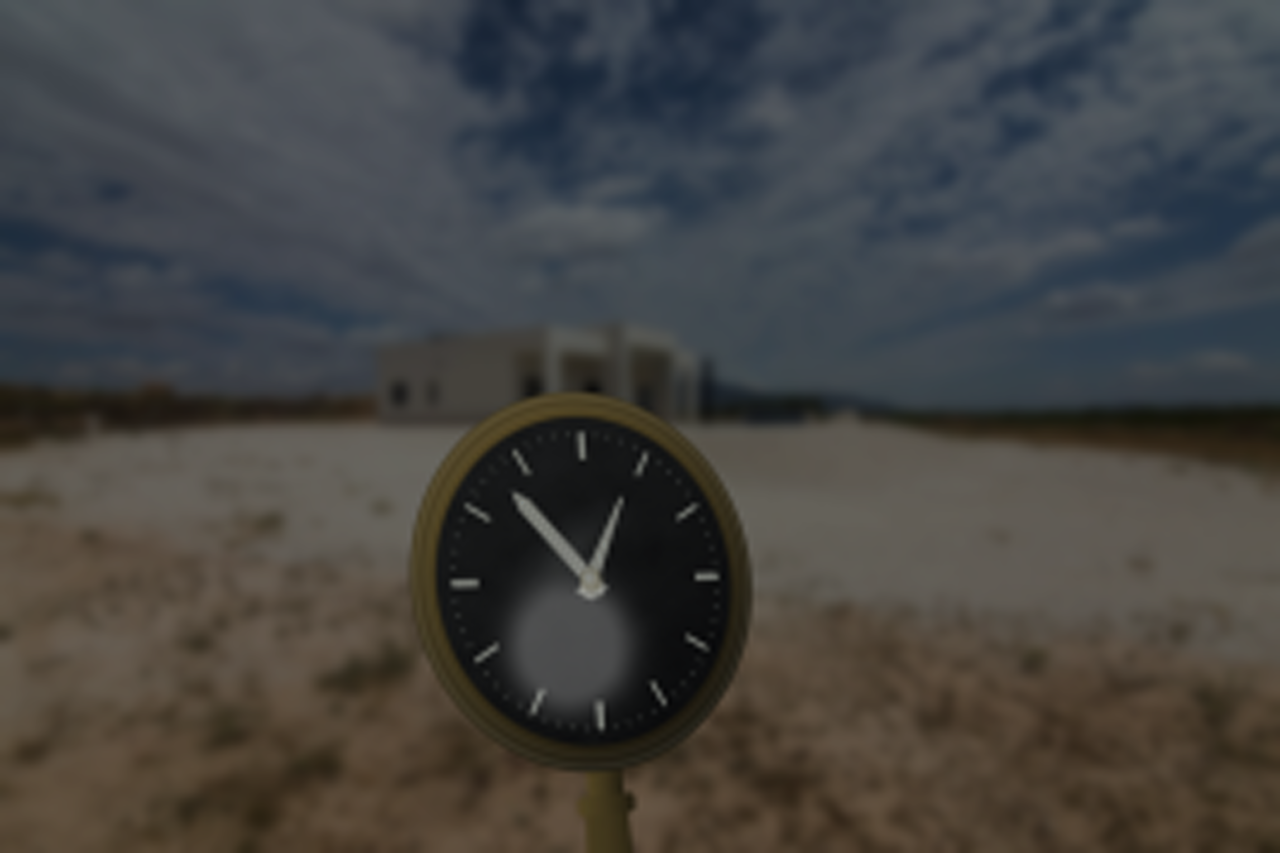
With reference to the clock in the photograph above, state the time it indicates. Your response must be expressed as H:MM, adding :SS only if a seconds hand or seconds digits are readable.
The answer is 12:53
